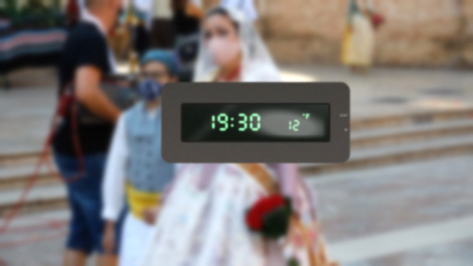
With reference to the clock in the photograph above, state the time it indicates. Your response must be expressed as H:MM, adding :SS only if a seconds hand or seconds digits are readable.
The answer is 19:30
